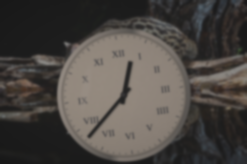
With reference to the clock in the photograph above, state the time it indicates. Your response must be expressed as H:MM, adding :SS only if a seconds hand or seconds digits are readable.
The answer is 12:38
